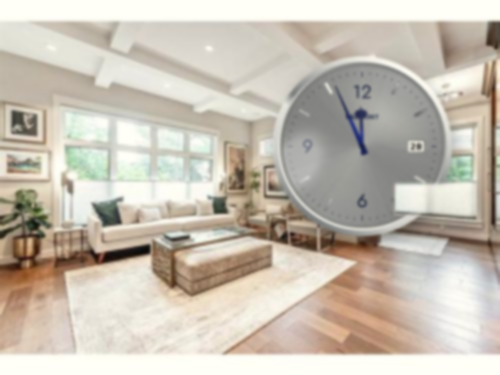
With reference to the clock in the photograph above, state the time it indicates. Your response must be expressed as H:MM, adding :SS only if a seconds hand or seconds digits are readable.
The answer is 11:56
